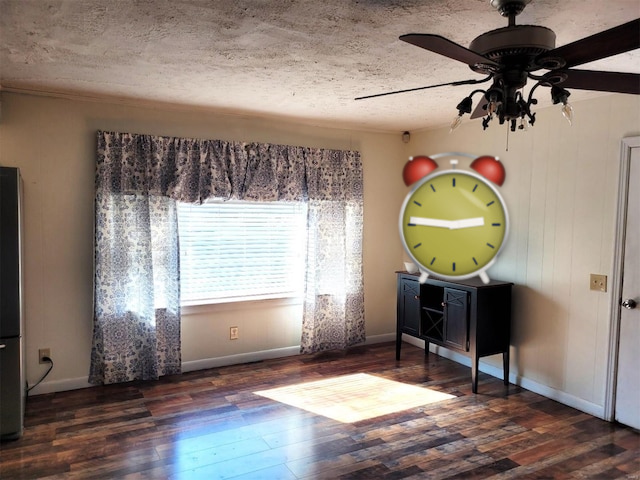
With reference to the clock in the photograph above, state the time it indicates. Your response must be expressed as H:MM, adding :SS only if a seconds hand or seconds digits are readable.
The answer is 2:46
